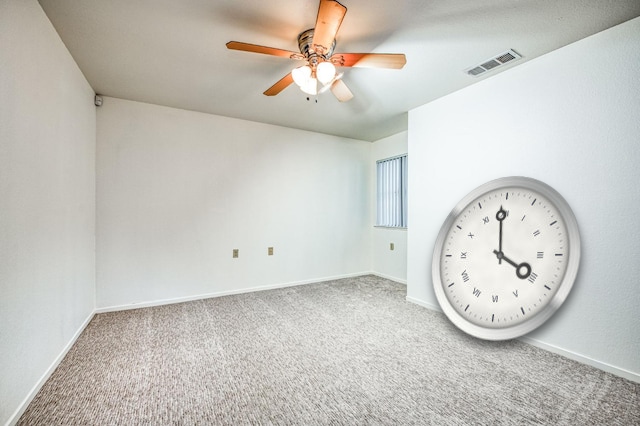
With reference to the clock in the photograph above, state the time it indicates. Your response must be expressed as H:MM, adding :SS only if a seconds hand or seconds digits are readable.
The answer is 3:59
